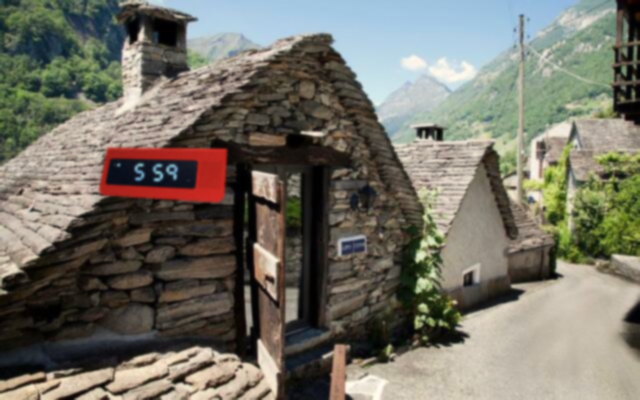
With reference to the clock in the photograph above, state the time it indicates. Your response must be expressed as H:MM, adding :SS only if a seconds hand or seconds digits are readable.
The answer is 5:59
